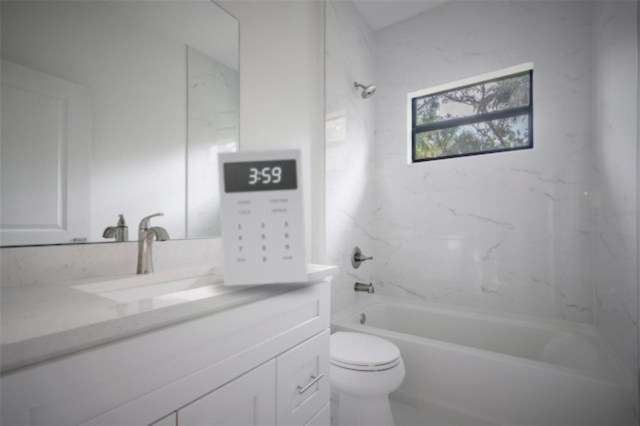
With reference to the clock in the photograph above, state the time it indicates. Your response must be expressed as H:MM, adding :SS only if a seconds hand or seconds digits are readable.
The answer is 3:59
